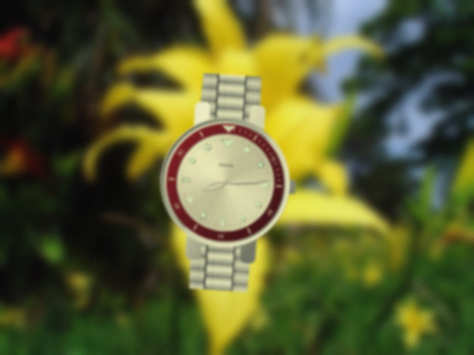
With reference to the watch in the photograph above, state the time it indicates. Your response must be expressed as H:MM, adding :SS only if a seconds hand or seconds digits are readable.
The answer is 8:14
